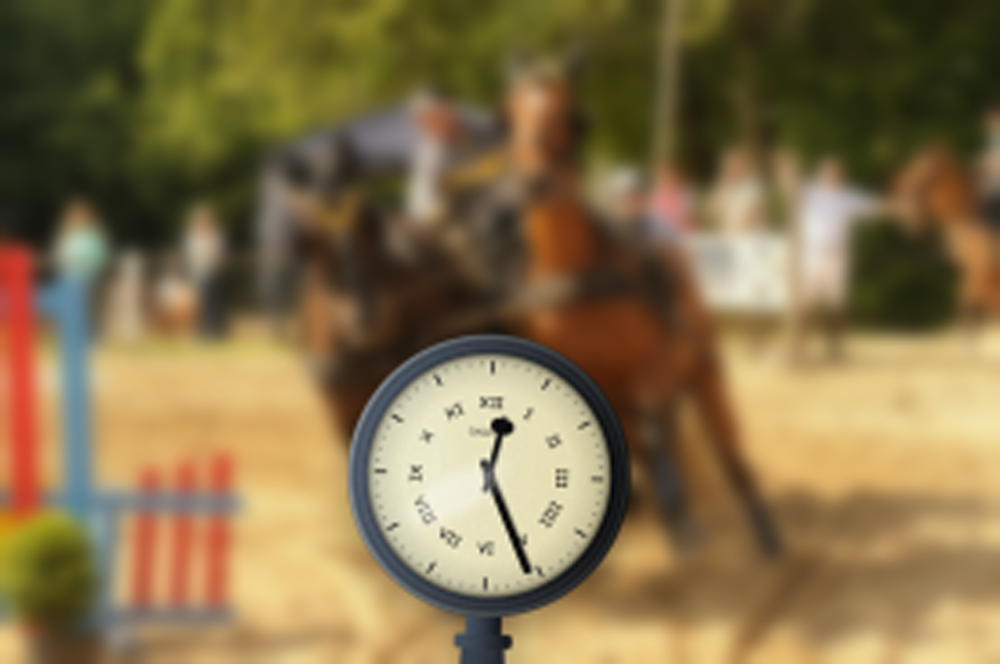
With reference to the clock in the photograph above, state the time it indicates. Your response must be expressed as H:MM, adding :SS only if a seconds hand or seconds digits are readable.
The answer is 12:26
